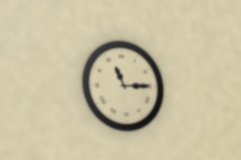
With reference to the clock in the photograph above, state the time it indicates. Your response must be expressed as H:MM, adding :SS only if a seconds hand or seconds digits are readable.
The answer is 11:15
